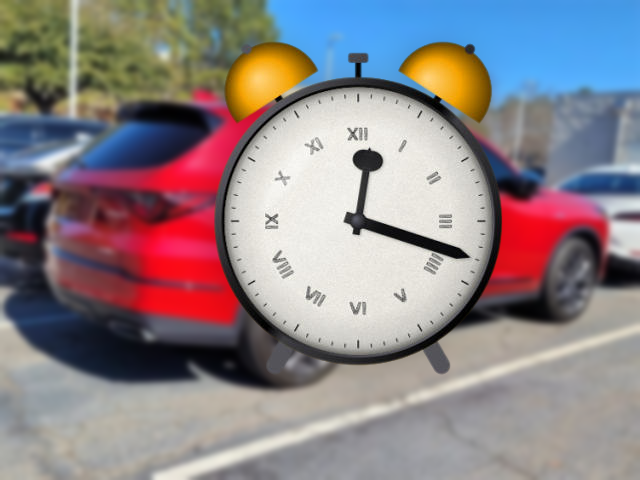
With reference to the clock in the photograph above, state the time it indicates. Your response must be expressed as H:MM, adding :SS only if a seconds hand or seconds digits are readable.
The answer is 12:18
